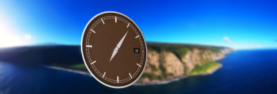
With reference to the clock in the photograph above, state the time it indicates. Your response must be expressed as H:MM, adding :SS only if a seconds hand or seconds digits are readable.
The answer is 7:06
